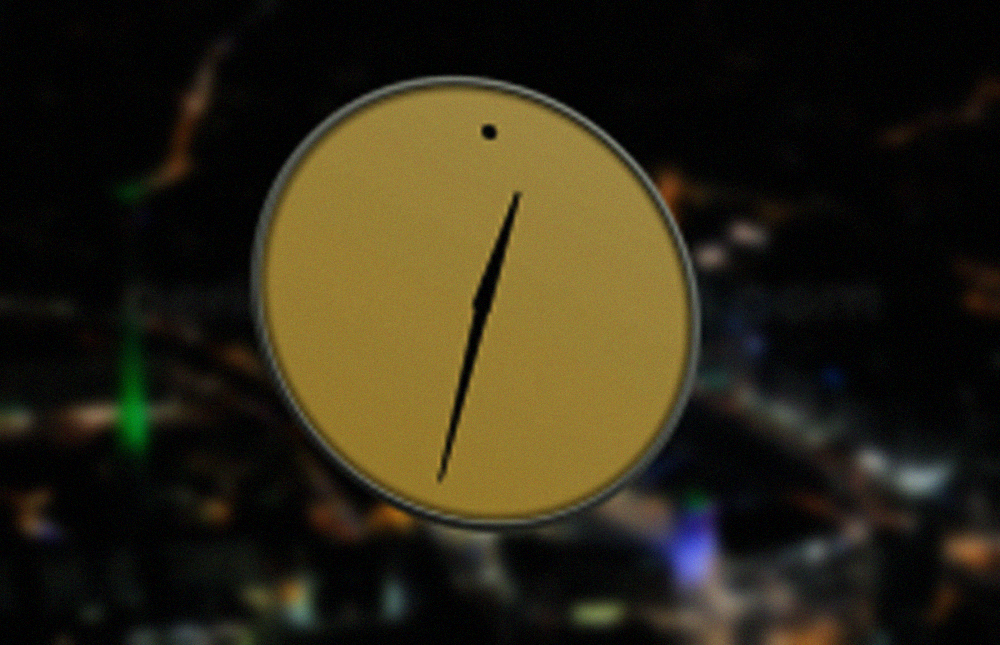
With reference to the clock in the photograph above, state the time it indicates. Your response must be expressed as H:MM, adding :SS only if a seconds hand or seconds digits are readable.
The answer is 12:32
